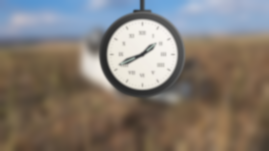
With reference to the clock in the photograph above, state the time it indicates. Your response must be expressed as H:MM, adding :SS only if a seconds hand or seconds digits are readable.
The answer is 1:41
